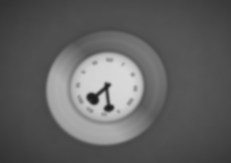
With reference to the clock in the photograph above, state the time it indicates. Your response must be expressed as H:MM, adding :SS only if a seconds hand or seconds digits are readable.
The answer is 7:28
